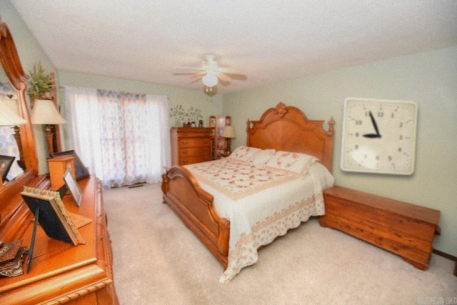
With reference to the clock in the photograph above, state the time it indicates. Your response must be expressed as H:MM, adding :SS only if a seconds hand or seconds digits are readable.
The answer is 8:56
